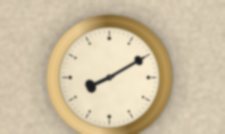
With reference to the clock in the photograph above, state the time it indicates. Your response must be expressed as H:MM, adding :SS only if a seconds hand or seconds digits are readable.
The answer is 8:10
